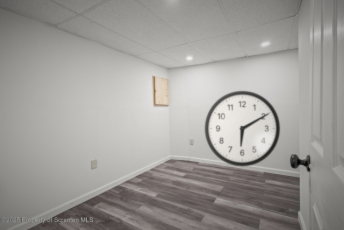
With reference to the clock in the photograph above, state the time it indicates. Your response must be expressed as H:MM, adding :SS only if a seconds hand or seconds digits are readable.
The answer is 6:10
